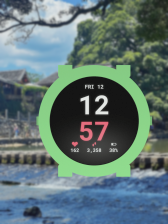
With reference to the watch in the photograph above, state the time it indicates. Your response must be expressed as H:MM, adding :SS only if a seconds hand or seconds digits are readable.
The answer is 12:57
